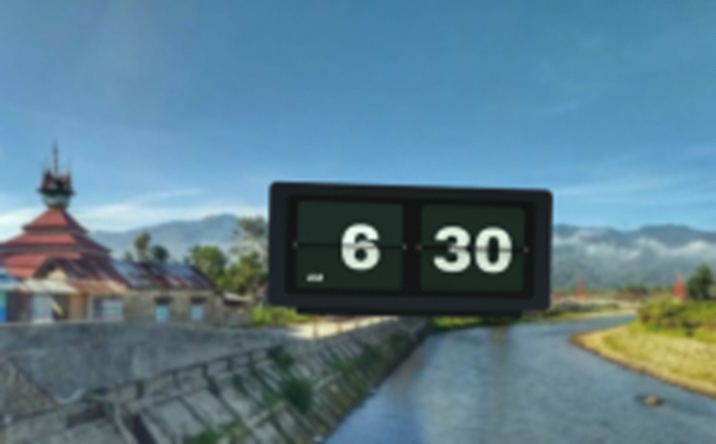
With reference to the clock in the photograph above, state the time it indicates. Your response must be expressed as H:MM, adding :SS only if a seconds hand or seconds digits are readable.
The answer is 6:30
